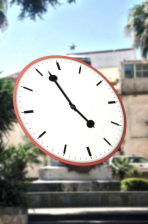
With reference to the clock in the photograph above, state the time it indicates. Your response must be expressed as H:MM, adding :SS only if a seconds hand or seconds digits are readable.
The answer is 4:57
